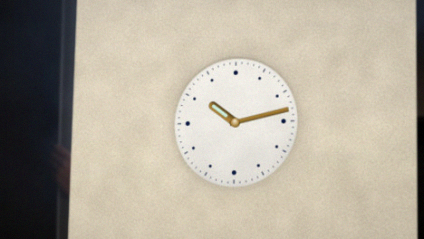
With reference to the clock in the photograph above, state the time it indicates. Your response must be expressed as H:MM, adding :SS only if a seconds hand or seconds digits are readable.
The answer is 10:13
